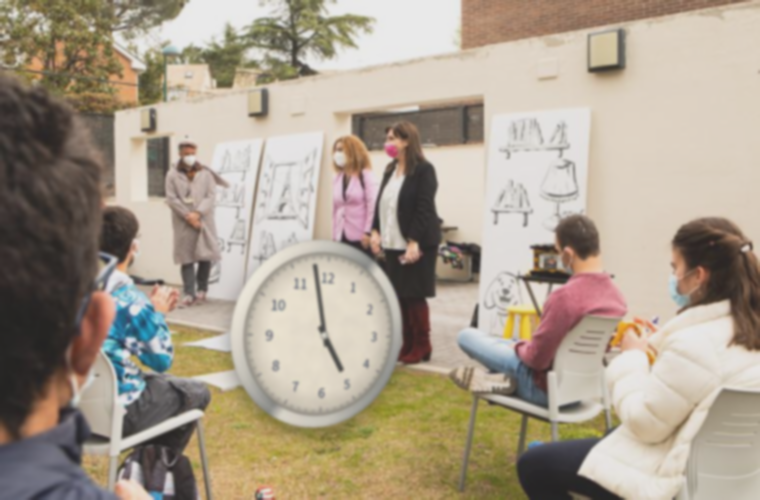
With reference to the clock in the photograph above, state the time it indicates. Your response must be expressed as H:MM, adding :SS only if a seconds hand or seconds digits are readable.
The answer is 4:58
